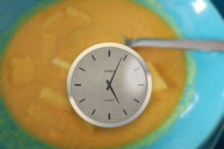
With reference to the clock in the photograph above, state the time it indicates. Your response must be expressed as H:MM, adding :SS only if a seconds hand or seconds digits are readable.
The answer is 5:04
